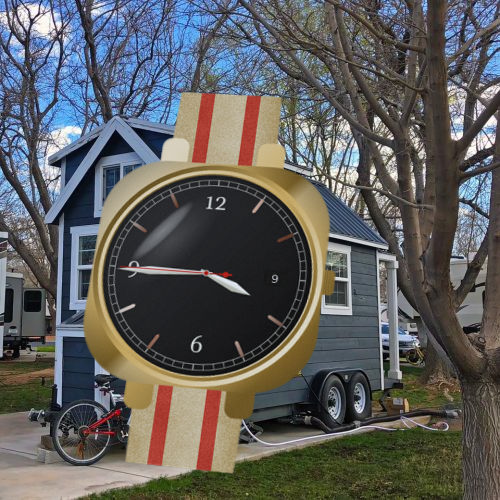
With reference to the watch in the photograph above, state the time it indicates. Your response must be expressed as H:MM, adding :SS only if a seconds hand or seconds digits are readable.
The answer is 3:44:45
